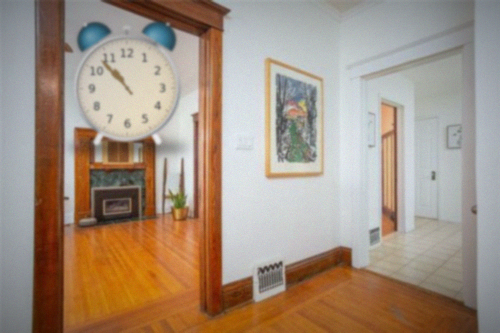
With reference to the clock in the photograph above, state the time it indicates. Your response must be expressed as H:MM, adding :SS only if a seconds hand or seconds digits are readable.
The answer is 10:53
